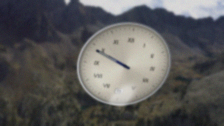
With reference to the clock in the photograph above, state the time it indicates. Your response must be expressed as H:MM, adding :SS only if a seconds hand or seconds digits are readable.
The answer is 9:49
